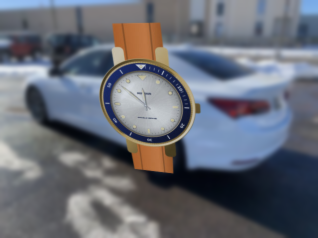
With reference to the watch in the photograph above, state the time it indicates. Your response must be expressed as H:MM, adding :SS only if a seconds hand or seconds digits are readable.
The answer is 11:52
